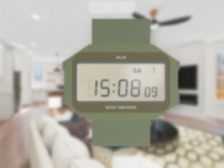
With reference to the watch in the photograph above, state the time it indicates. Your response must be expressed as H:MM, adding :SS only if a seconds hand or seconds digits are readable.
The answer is 15:08:09
